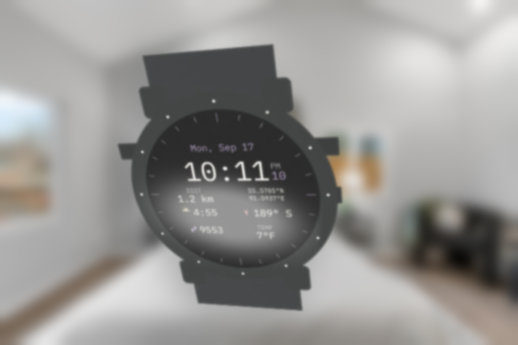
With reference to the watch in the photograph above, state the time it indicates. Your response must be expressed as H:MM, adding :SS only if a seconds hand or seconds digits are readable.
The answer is 10:11:10
